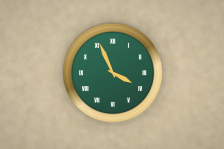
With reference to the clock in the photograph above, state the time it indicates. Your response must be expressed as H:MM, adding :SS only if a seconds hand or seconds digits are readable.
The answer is 3:56
